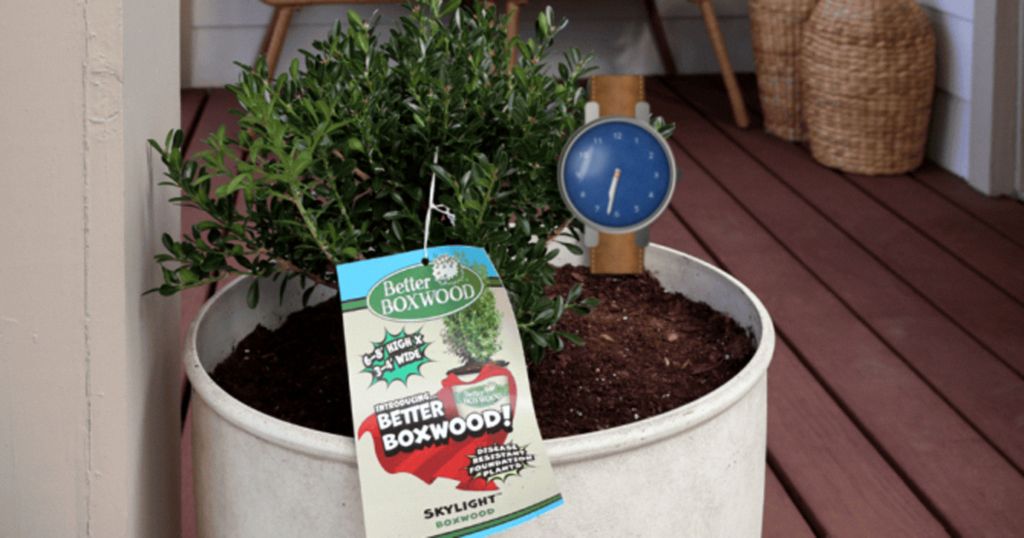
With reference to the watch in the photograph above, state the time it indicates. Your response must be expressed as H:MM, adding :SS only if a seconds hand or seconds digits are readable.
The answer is 6:32
